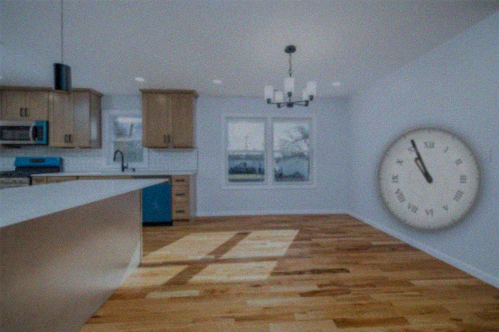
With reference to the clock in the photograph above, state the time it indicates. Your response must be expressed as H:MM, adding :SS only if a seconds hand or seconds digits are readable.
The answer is 10:56
